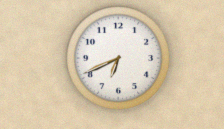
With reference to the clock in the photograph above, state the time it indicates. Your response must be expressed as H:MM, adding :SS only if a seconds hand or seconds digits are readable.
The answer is 6:41
